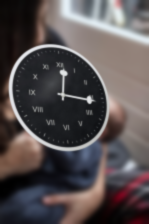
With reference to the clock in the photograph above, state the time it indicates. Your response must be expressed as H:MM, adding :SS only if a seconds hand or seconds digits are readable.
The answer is 12:16
